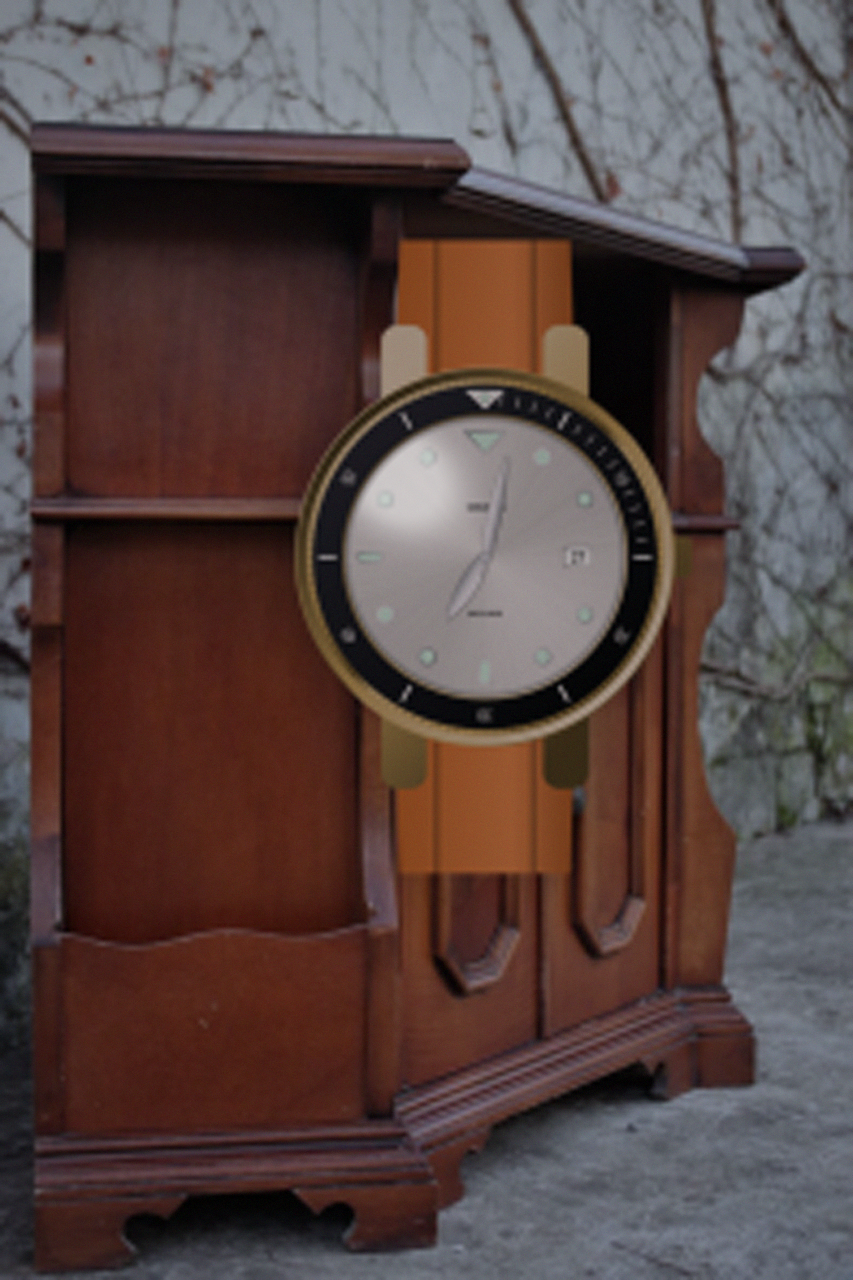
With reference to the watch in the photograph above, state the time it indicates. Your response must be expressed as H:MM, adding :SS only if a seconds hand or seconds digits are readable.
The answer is 7:02
